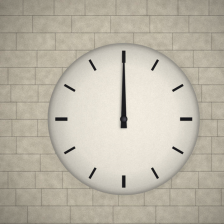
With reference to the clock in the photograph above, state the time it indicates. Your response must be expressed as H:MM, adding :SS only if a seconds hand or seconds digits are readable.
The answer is 12:00
